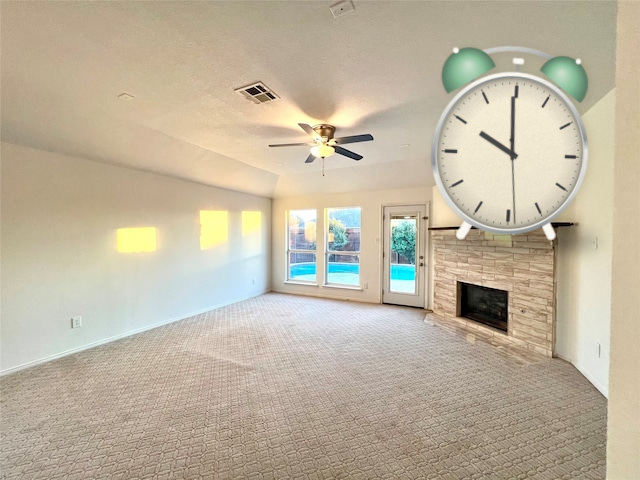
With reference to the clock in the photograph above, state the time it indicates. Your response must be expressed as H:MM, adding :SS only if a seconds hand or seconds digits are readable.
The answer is 9:59:29
